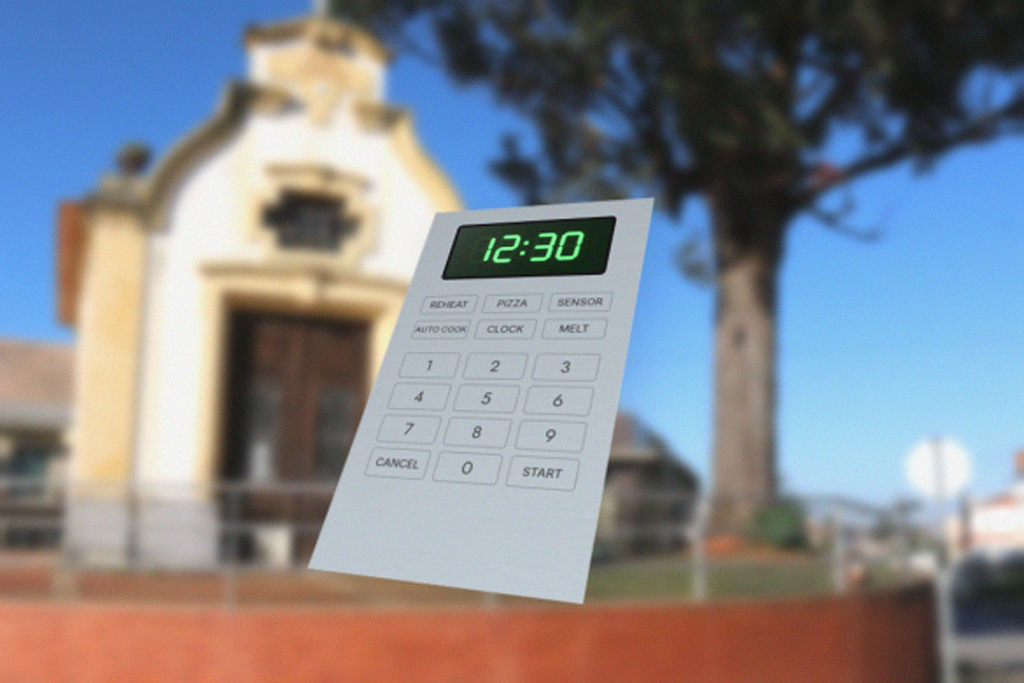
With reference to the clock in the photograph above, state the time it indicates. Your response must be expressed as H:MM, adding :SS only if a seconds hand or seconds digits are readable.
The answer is 12:30
